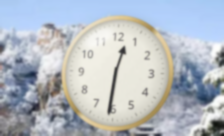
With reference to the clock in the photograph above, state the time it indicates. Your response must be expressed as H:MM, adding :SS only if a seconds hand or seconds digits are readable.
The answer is 12:31
